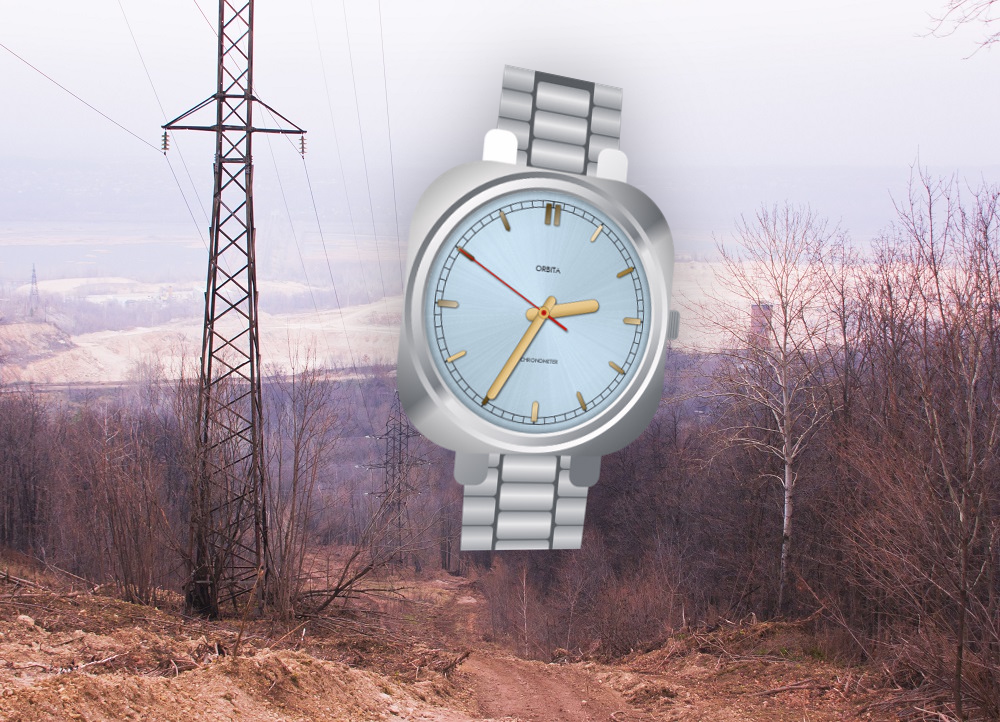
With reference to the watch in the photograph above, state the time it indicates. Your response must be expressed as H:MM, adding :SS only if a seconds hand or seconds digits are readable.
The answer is 2:34:50
